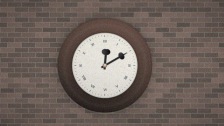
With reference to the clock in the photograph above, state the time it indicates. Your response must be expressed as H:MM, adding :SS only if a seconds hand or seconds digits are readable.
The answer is 12:10
